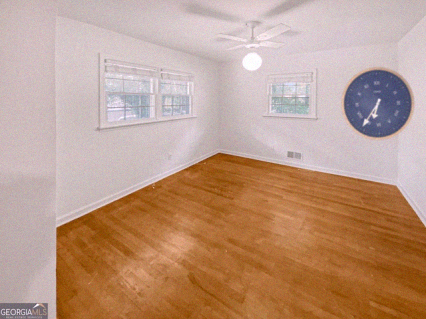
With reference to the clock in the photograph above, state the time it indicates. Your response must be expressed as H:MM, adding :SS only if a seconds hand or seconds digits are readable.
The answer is 6:36
